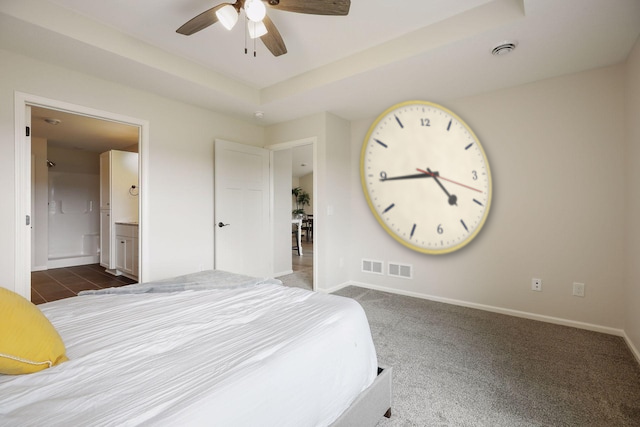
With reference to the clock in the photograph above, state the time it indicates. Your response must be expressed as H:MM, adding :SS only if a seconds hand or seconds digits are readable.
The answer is 4:44:18
